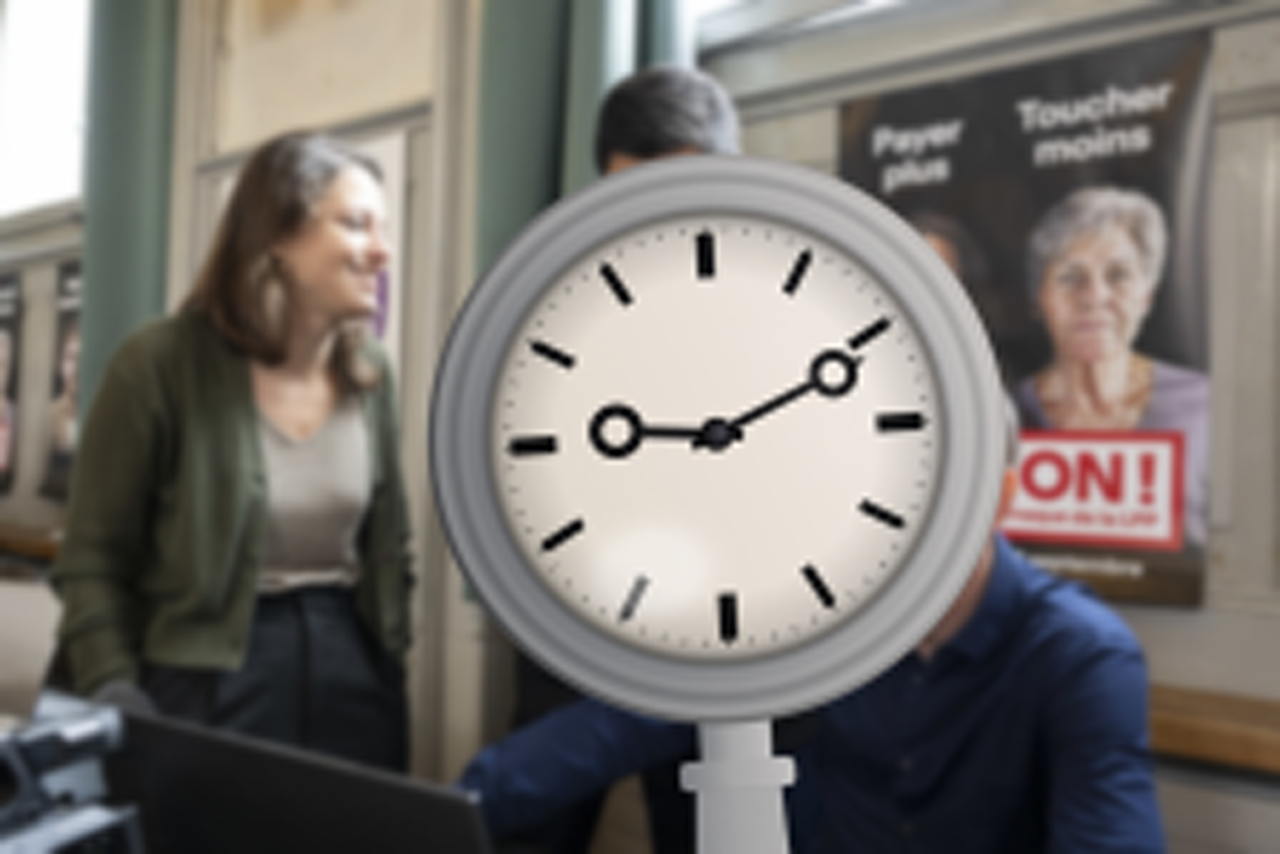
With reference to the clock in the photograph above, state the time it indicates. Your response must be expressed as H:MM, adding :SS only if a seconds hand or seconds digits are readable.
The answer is 9:11
